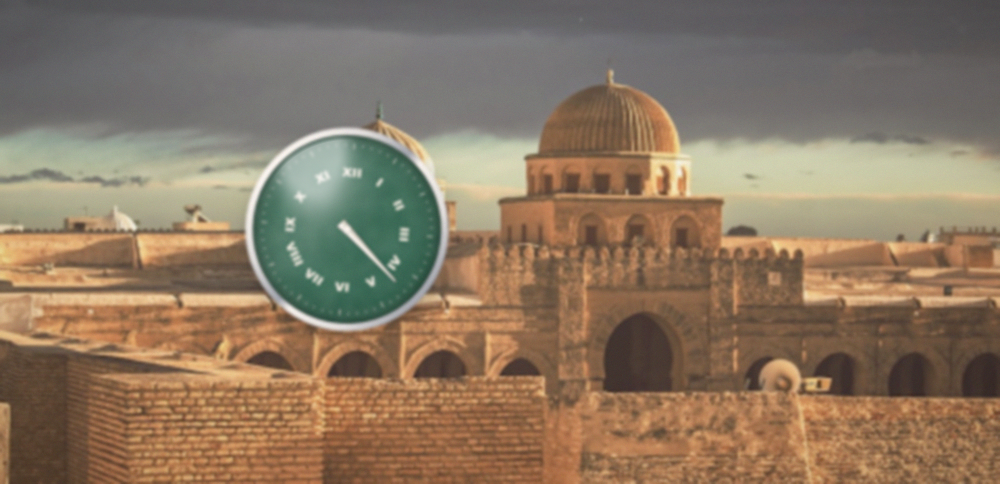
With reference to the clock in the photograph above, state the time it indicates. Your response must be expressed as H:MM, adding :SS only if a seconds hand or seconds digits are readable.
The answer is 4:22
